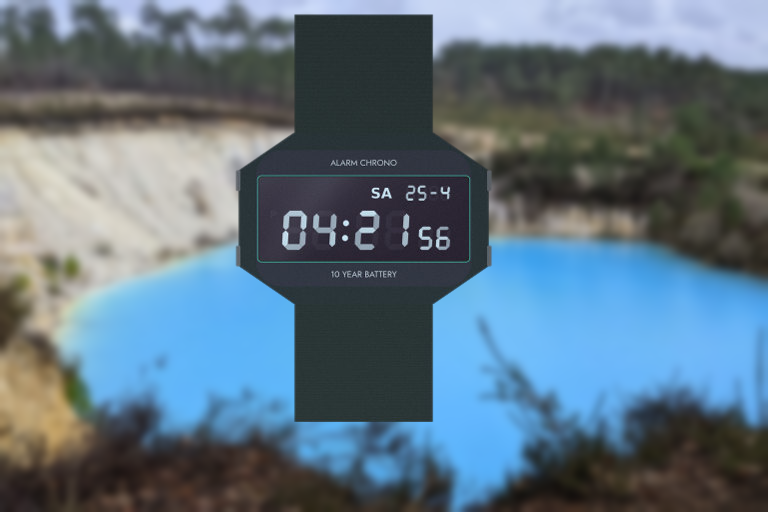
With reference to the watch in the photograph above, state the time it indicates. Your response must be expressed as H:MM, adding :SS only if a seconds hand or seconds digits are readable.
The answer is 4:21:56
